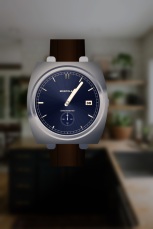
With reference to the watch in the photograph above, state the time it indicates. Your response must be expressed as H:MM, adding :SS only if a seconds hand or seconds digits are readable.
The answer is 1:06
